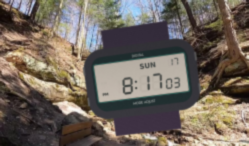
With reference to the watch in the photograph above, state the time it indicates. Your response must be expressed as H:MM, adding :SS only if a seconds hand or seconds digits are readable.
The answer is 8:17:03
